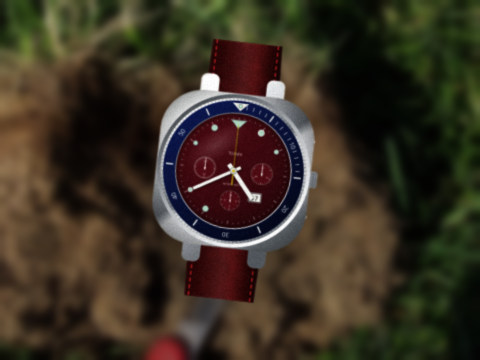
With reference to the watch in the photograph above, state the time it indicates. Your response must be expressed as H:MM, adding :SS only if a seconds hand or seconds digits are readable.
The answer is 4:40
